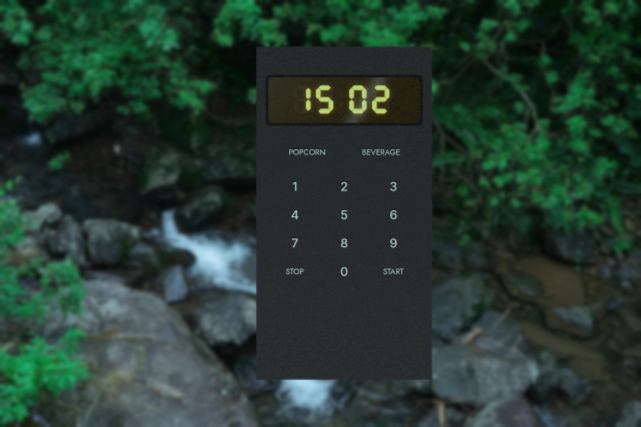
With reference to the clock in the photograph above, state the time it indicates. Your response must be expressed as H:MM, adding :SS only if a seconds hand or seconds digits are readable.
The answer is 15:02
